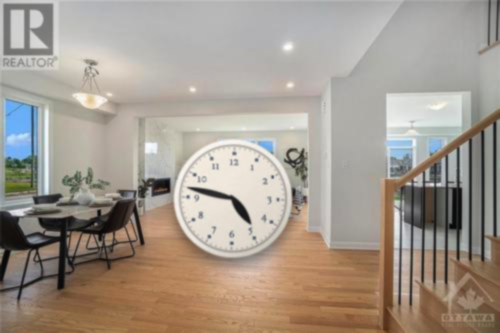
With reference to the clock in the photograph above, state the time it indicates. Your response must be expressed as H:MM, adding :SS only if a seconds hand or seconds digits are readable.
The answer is 4:47
